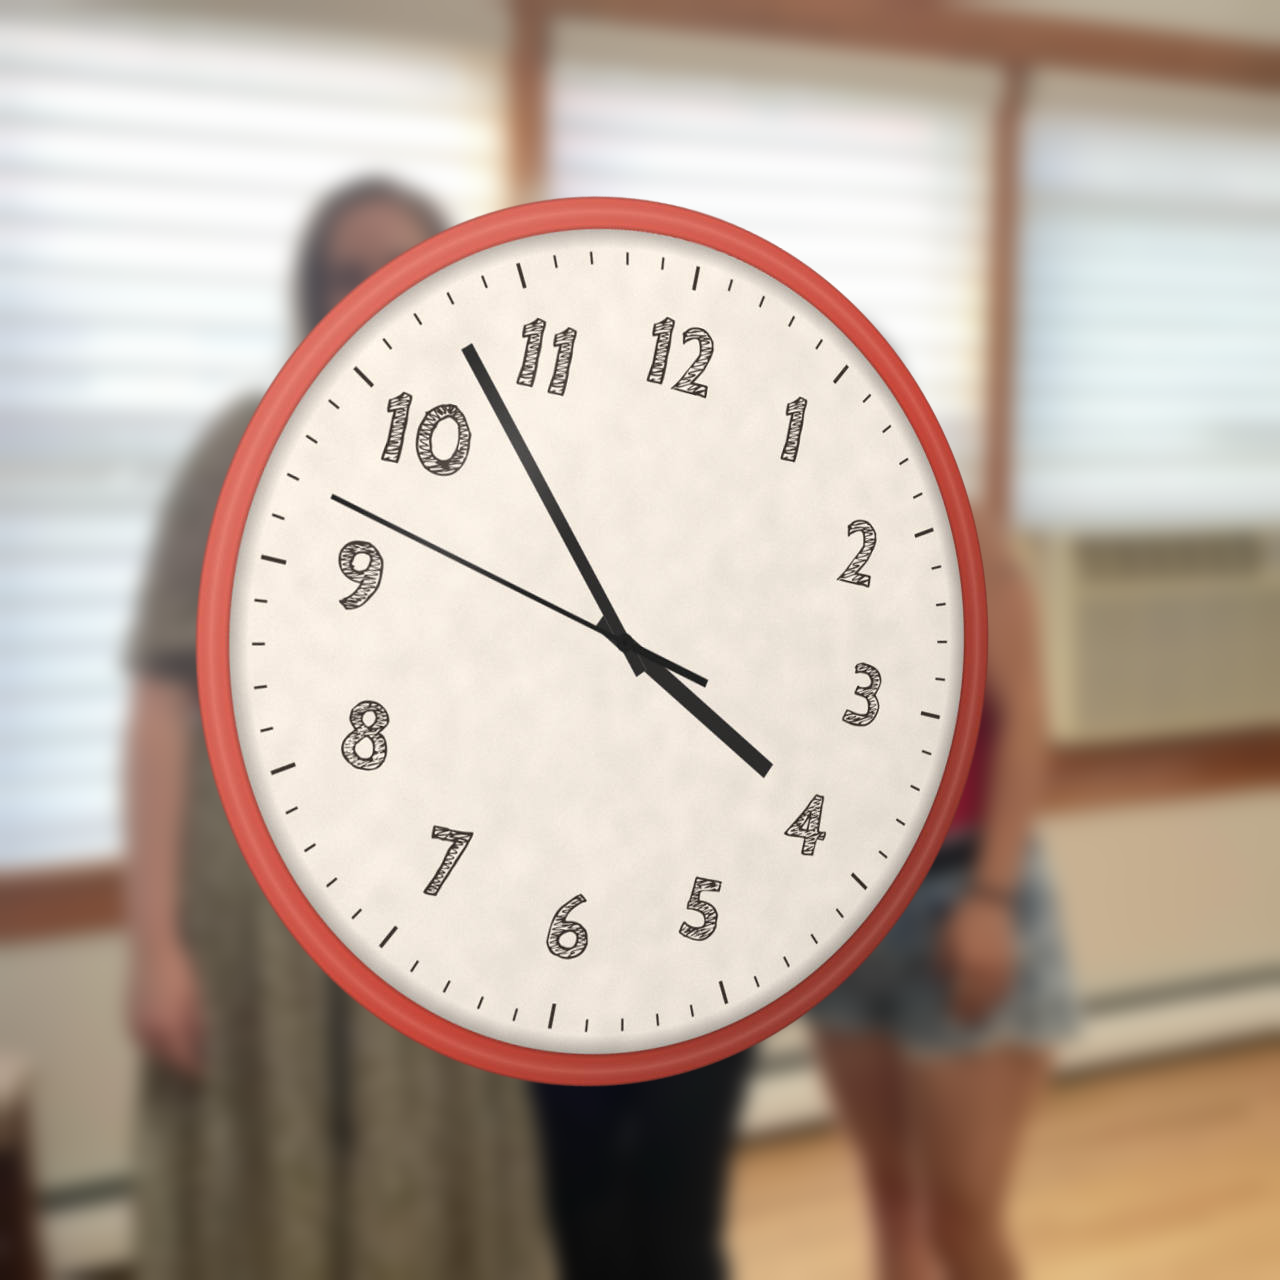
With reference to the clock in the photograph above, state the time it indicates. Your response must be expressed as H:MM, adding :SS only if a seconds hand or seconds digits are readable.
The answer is 3:52:47
